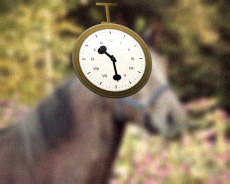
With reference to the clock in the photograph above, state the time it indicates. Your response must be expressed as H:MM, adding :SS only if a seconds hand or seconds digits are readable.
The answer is 10:29
